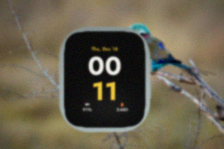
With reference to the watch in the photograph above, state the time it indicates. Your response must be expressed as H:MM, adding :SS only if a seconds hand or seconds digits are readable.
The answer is 0:11
